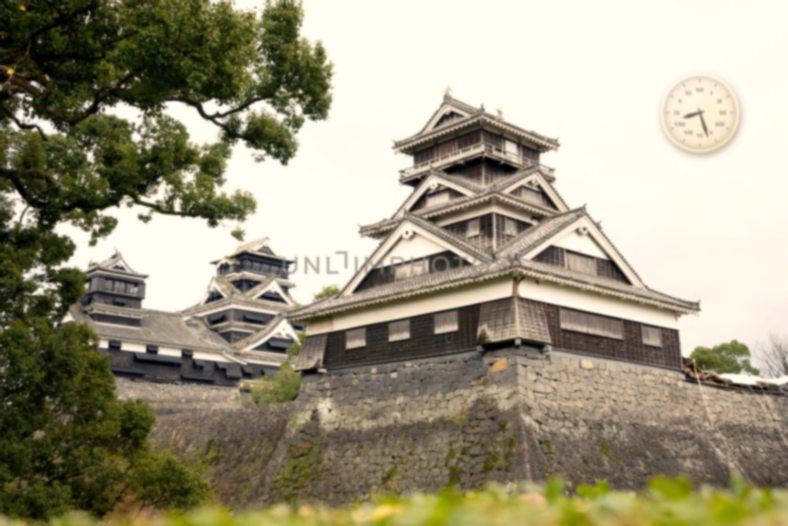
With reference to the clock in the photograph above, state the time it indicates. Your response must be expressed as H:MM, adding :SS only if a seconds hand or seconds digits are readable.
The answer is 8:27
